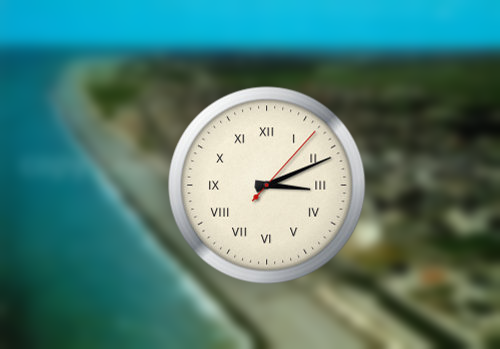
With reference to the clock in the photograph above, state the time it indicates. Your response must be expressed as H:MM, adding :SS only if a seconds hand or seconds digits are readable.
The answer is 3:11:07
